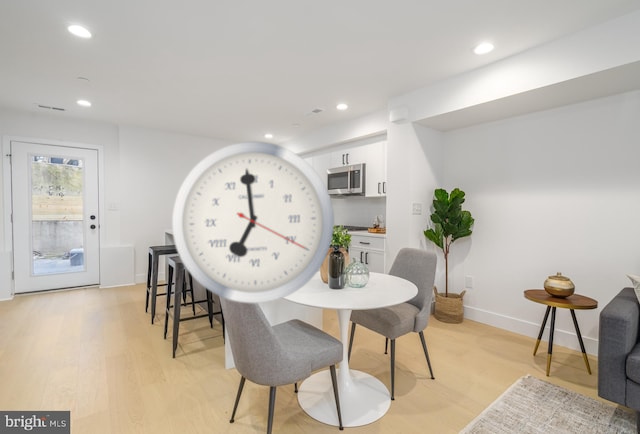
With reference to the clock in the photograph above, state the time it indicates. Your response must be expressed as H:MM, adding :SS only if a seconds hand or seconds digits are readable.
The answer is 6:59:20
